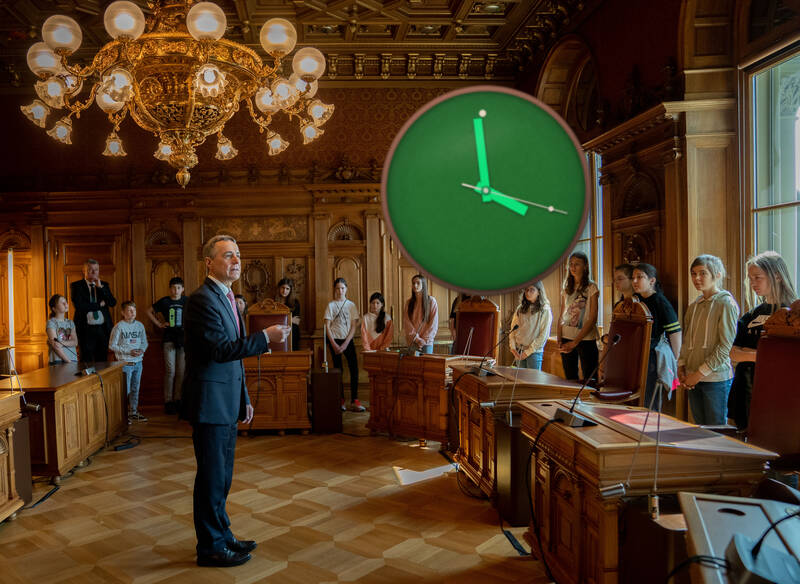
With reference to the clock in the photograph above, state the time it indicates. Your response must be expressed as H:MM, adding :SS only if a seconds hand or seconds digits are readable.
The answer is 3:59:18
